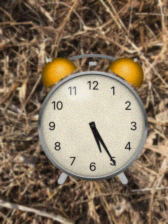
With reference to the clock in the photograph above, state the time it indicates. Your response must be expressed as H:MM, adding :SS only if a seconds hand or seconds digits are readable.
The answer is 5:25
